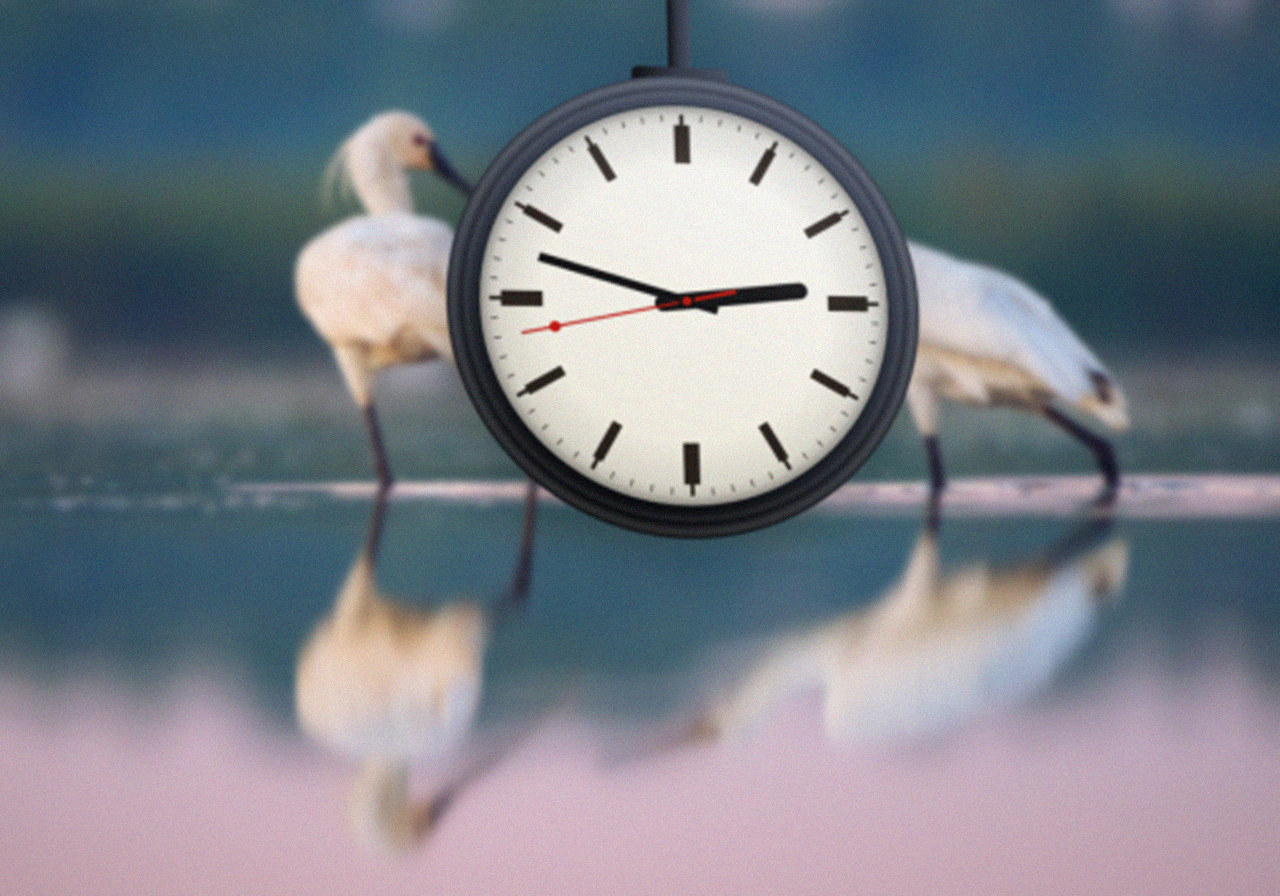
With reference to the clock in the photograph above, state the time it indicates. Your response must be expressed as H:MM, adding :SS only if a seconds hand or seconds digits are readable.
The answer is 2:47:43
